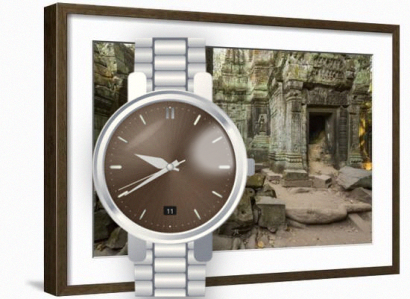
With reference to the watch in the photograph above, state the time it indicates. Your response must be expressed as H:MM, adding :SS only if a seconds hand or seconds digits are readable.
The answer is 9:39:41
